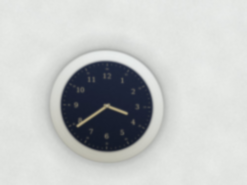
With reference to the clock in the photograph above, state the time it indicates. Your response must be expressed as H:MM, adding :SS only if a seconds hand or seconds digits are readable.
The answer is 3:39
